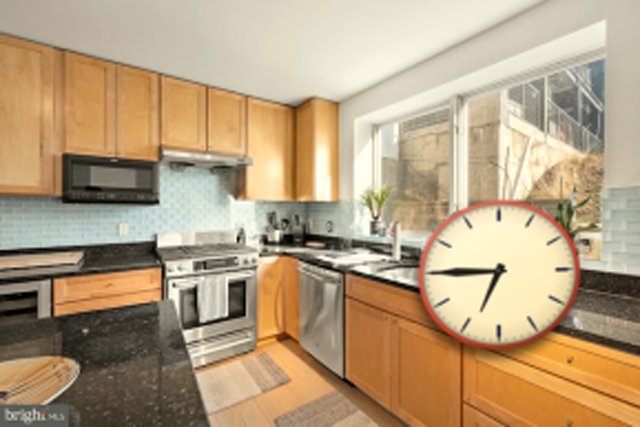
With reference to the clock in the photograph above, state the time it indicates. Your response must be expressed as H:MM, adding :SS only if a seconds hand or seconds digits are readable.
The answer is 6:45
